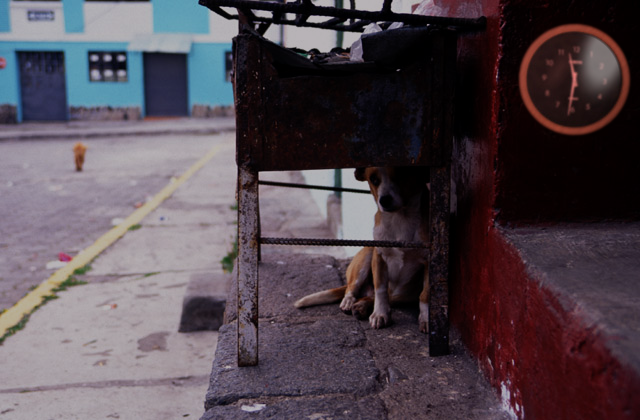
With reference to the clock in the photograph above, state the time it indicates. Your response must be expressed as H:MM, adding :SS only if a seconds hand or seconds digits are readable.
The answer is 11:31
